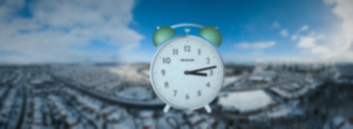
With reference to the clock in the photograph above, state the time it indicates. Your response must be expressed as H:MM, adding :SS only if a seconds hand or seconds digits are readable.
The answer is 3:13
